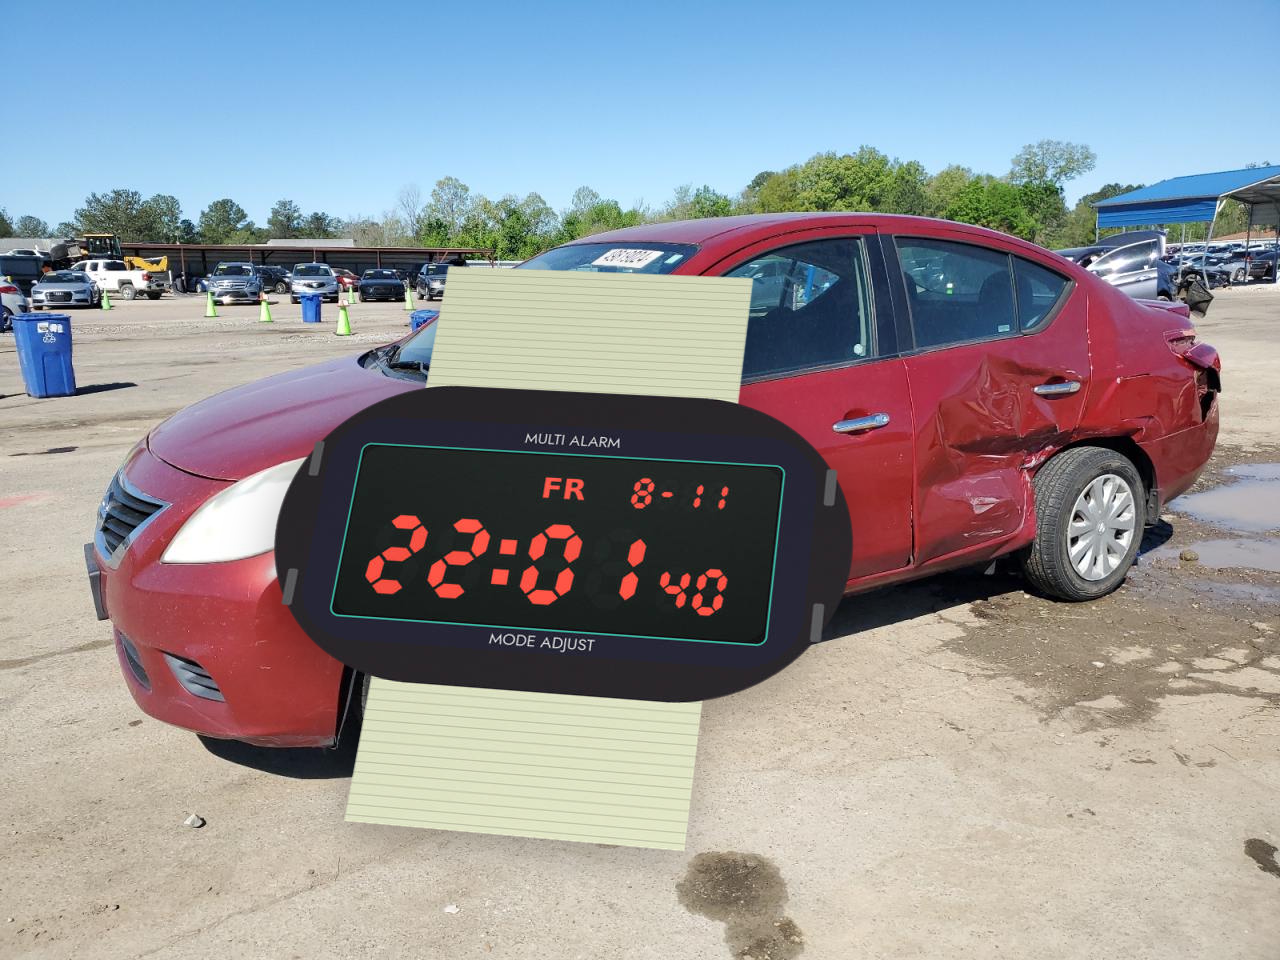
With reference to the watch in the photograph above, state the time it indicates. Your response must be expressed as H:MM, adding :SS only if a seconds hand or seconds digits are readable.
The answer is 22:01:40
